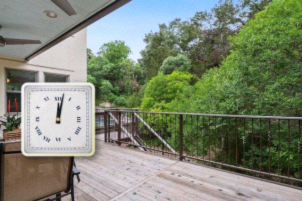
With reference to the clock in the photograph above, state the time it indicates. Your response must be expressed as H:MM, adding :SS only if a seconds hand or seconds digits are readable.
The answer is 12:02
